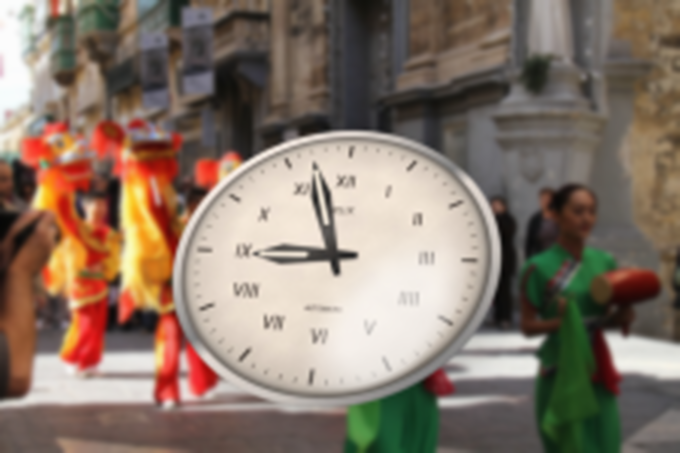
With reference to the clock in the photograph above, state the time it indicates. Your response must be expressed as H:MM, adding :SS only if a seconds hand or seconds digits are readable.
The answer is 8:57
